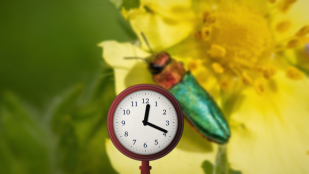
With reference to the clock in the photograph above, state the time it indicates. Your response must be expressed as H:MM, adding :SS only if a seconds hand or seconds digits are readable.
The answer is 12:19
